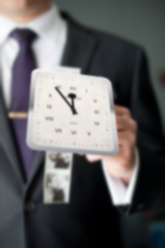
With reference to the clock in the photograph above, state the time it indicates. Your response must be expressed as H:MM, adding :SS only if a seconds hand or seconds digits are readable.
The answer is 11:54
